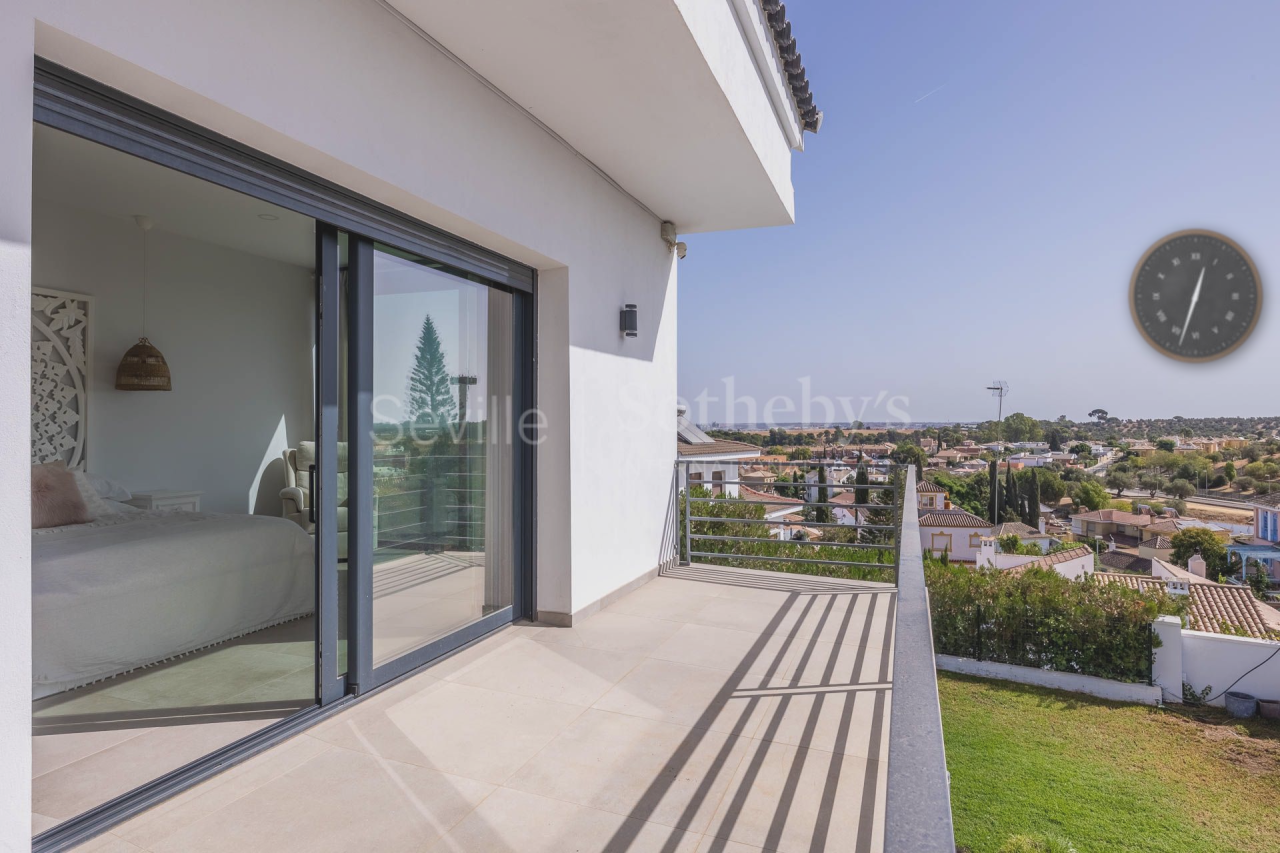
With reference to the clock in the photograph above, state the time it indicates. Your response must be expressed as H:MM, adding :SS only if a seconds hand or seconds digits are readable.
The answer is 12:33
